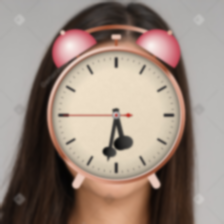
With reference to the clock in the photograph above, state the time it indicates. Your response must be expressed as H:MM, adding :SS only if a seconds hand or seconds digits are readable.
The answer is 5:31:45
